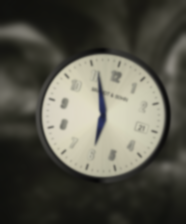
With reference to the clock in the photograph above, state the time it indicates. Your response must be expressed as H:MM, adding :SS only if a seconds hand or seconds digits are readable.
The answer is 5:56
